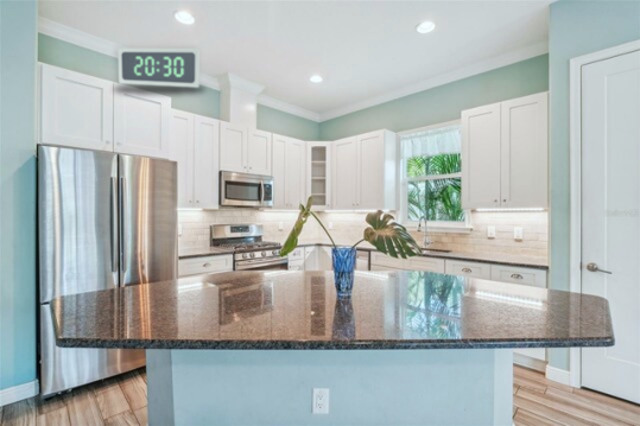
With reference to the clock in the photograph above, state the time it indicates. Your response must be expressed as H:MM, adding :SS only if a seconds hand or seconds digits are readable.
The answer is 20:30
